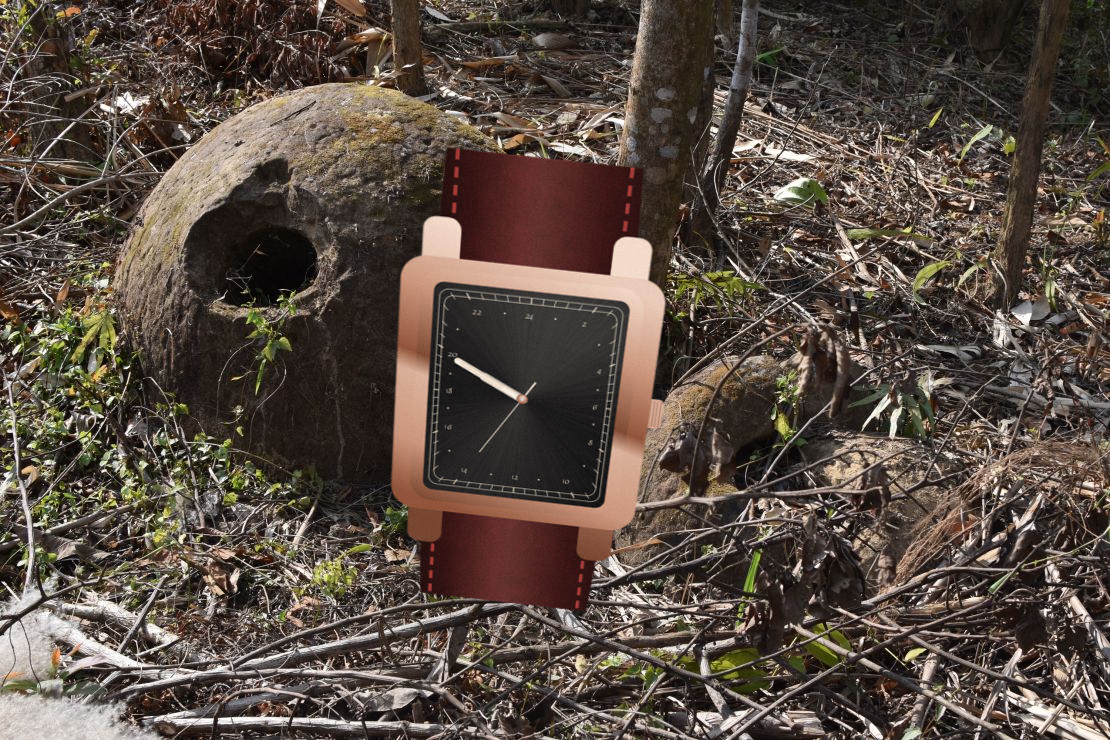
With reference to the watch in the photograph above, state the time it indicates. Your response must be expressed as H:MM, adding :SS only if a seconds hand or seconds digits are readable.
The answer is 19:49:35
